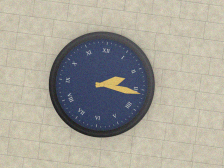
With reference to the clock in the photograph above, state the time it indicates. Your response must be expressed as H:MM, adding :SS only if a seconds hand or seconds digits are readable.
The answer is 2:16
